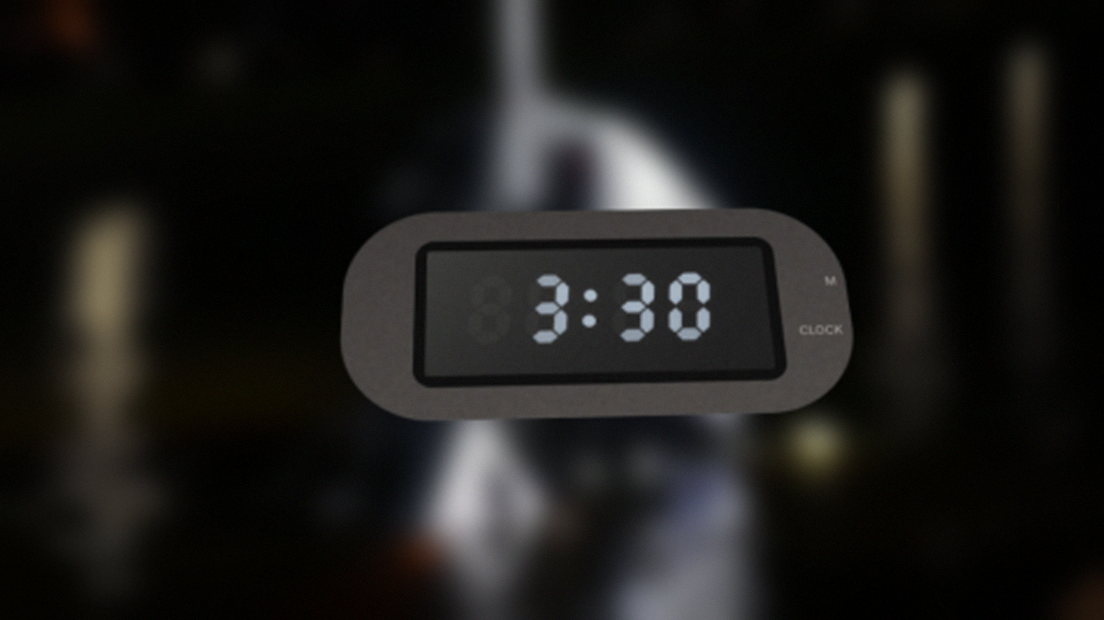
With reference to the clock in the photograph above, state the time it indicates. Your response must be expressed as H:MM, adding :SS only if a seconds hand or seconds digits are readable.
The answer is 3:30
